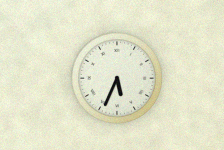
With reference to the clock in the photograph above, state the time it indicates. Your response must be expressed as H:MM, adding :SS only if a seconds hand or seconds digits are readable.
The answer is 5:34
